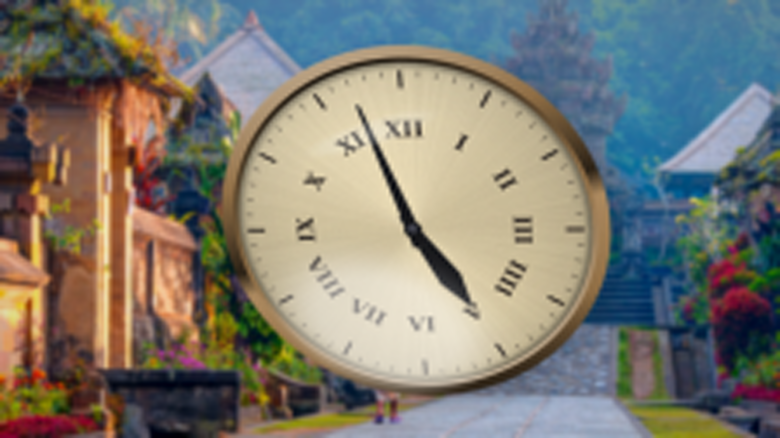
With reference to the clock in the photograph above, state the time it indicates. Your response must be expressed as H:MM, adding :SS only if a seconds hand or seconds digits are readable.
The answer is 4:57
